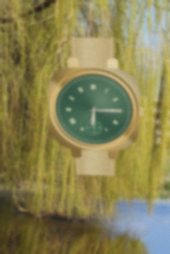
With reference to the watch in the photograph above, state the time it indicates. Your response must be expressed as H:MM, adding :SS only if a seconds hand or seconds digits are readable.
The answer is 6:15
